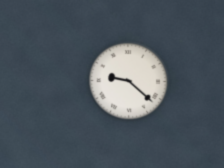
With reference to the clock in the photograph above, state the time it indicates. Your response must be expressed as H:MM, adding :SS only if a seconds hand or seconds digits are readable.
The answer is 9:22
